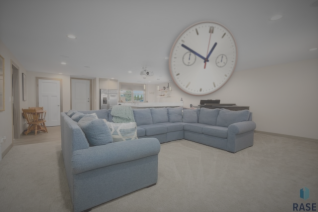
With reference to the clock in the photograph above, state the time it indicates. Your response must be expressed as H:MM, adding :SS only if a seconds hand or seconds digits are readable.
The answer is 12:49
